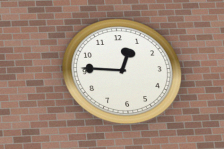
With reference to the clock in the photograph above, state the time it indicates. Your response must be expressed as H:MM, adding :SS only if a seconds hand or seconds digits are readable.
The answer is 12:46
